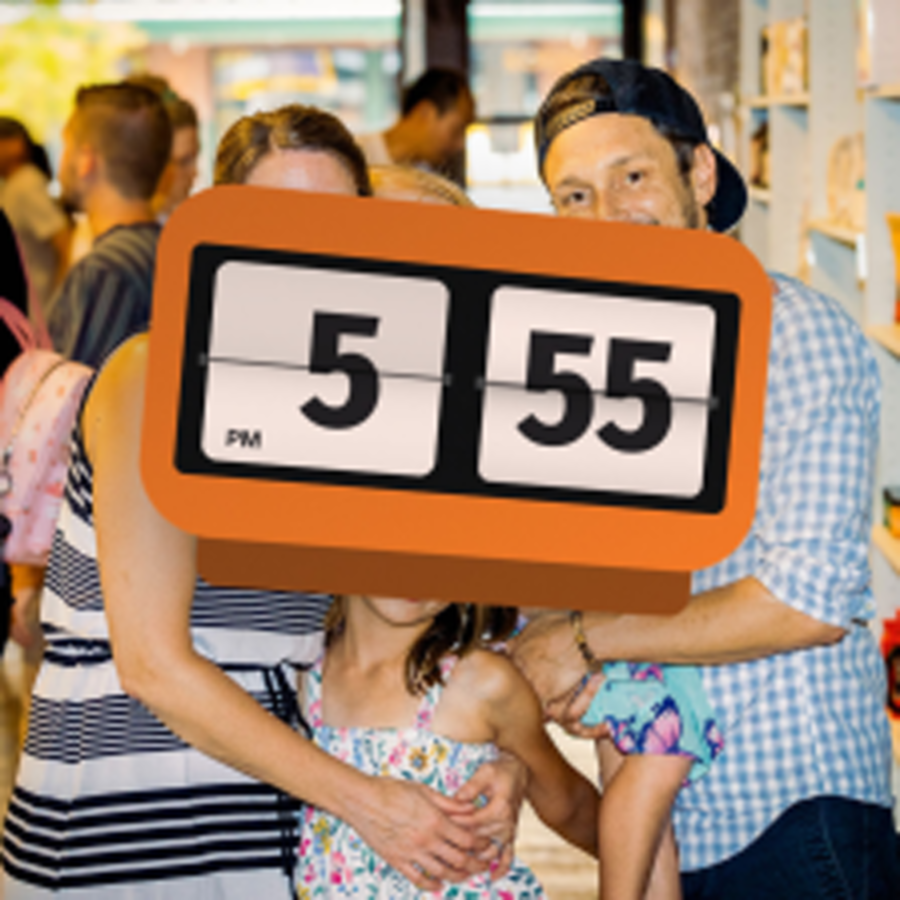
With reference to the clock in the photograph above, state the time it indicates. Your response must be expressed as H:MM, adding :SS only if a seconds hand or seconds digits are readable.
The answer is 5:55
